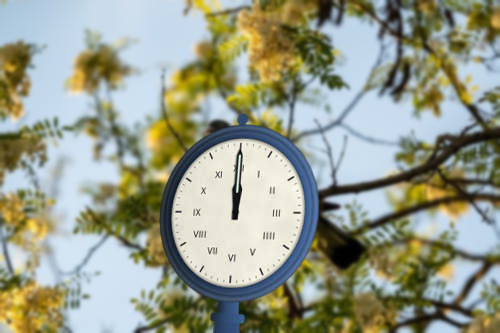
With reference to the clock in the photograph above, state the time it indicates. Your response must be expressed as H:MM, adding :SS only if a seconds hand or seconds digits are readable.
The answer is 12:00
